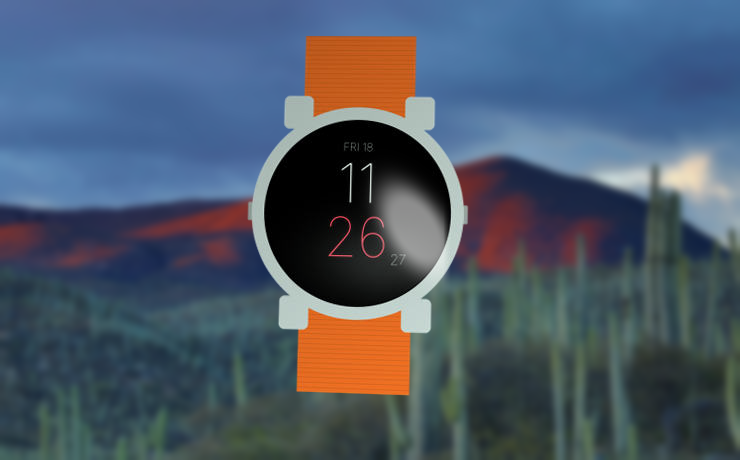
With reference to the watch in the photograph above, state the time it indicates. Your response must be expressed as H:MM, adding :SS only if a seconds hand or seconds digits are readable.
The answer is 11:26:27
